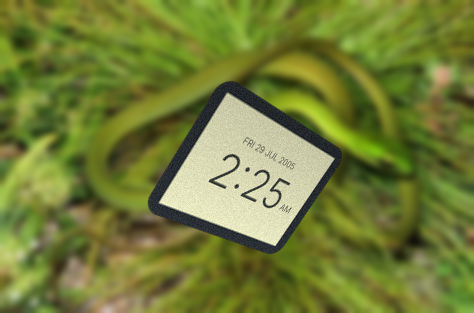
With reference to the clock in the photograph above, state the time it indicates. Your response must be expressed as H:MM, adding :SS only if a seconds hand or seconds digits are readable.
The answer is 2:25
